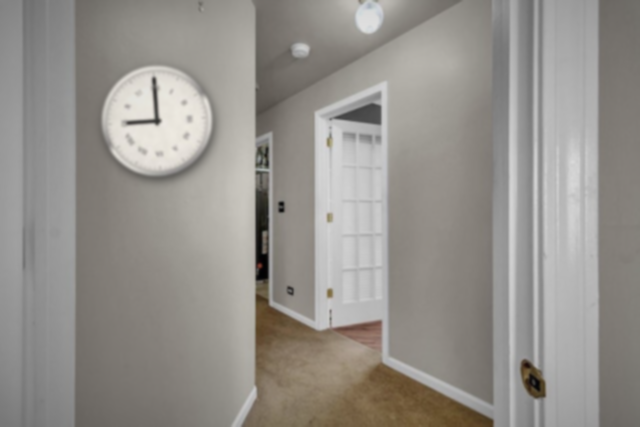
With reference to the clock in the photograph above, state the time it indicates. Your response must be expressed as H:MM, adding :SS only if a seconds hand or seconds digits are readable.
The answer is 9:00
